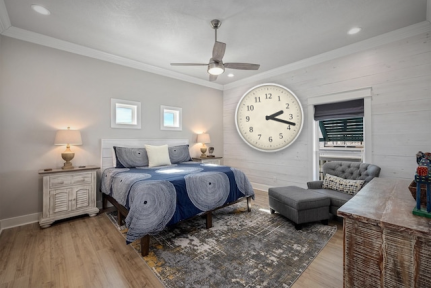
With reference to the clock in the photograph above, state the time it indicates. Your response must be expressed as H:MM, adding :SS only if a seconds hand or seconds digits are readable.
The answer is 2:18
